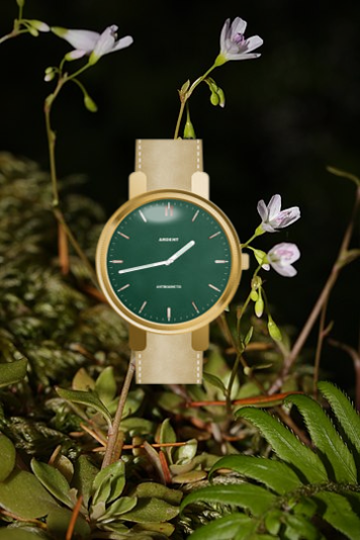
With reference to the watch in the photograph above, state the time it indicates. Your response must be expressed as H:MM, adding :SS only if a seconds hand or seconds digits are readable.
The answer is 1:43
